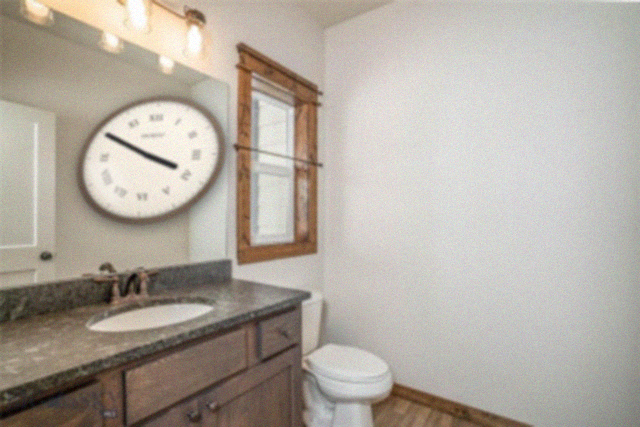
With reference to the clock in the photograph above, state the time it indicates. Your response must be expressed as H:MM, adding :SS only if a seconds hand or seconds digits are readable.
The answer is 3:50
